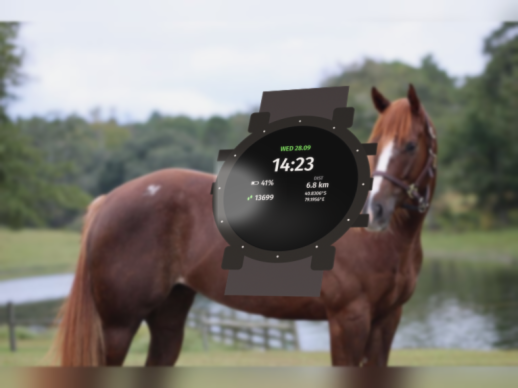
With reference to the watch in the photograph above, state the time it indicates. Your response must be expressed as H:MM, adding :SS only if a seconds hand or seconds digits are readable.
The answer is 14:23
